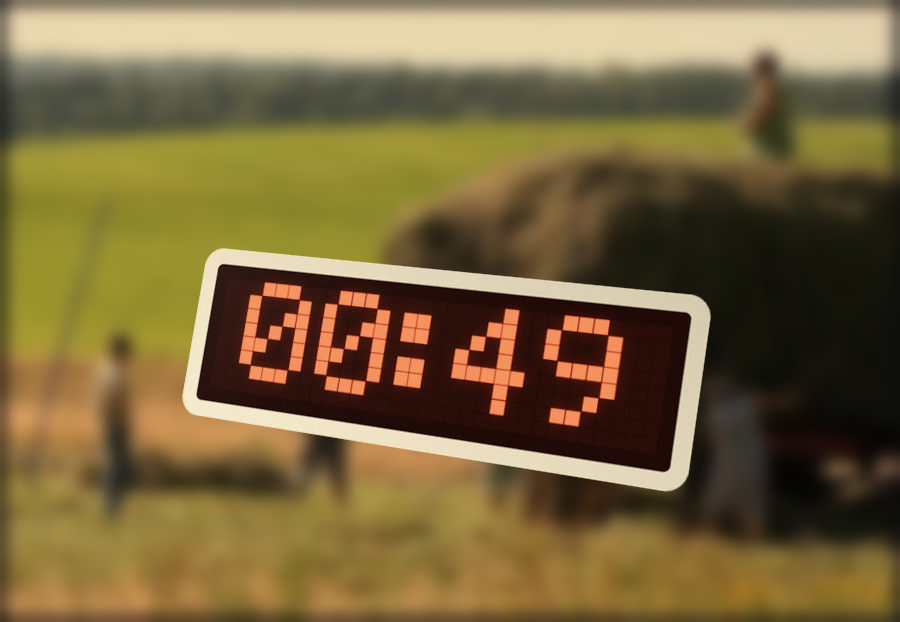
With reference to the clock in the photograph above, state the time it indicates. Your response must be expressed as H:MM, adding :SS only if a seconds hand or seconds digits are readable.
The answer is 0:49
